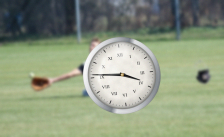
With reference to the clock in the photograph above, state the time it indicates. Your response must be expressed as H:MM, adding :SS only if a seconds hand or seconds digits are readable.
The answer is 3:46
